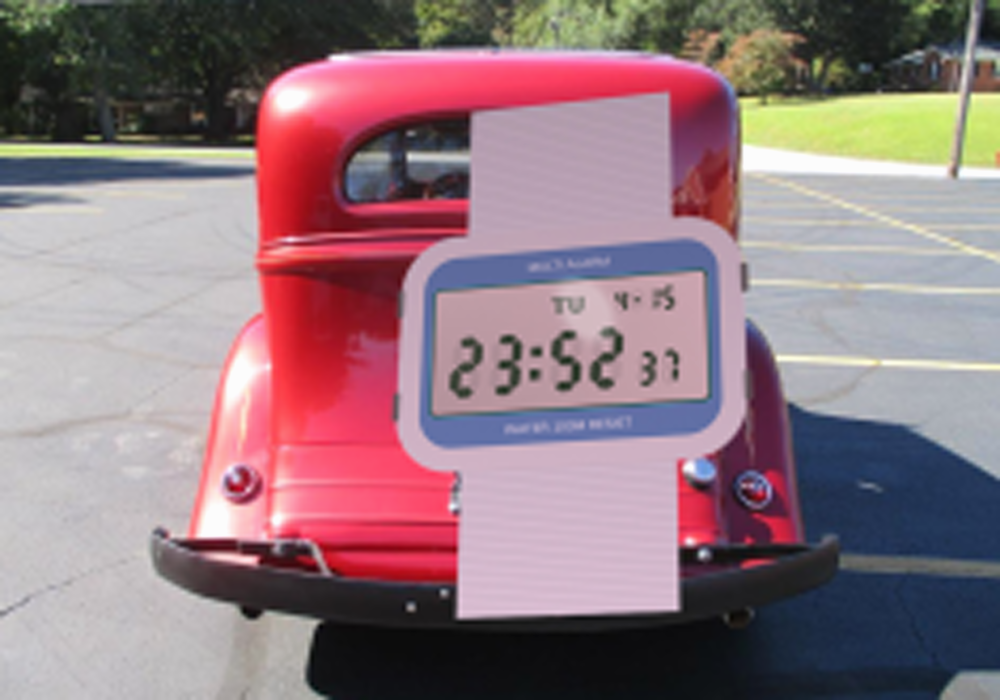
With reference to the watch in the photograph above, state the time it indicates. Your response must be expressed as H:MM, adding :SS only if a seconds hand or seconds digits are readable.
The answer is 23:52:37
